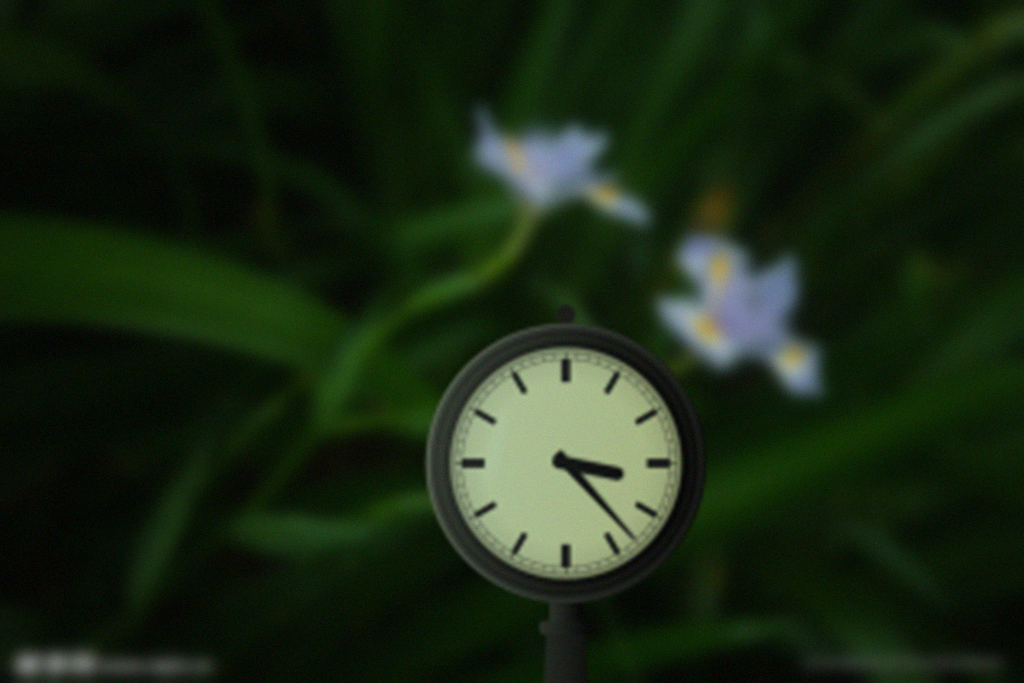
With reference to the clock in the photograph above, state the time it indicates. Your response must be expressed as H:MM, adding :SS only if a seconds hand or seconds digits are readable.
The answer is 3:23
